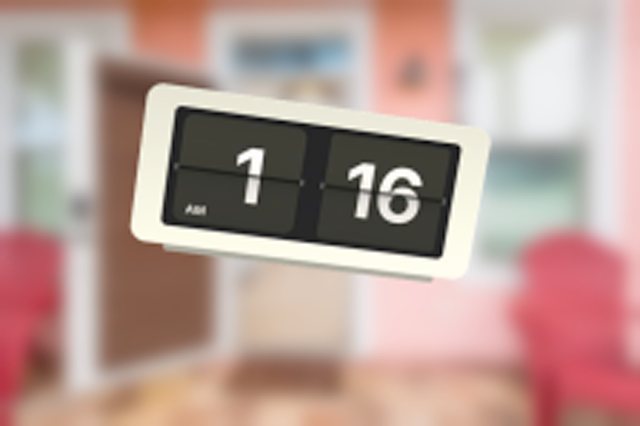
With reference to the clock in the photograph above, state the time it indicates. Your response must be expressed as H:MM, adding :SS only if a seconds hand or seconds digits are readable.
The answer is 1:16
